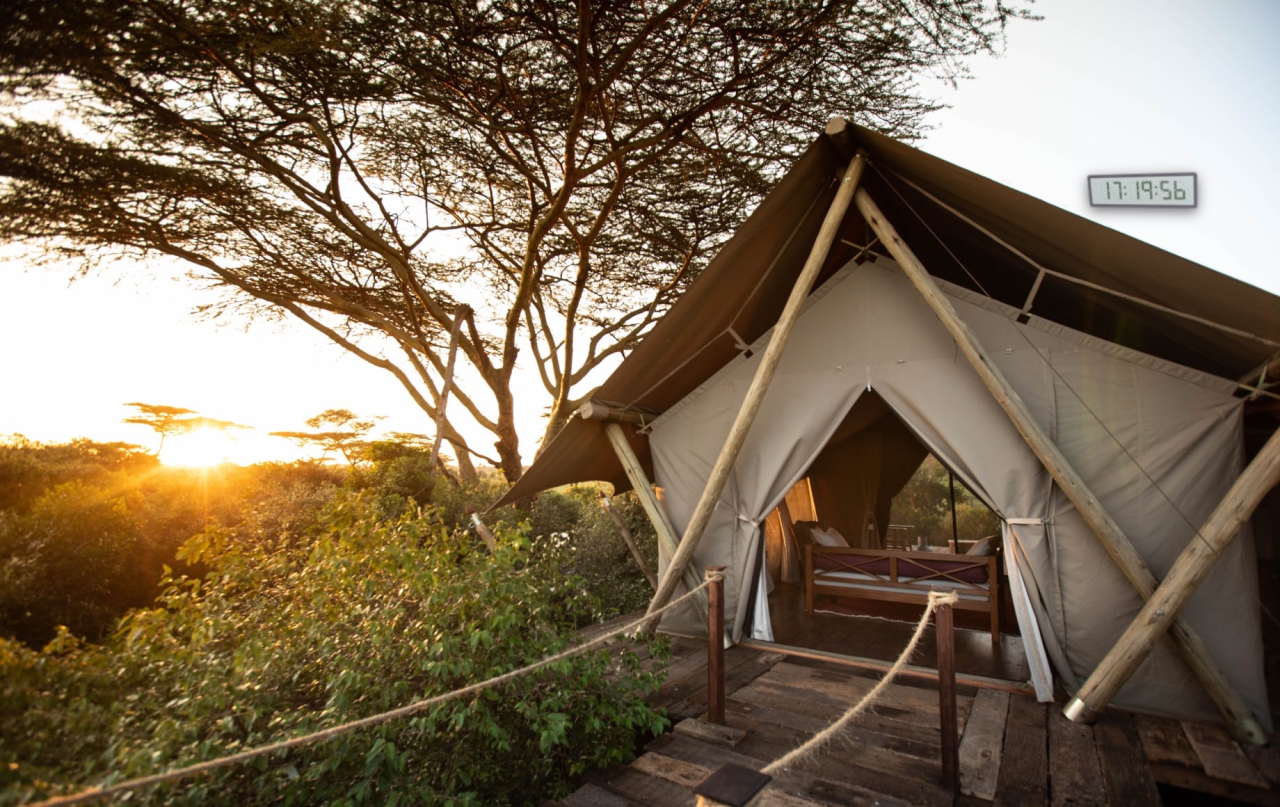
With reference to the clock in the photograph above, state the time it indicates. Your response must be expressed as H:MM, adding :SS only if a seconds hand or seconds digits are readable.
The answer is 17:19:56
